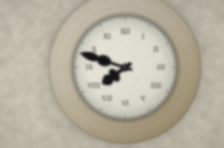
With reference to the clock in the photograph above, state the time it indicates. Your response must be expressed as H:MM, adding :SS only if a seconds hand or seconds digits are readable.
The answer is 7:48
